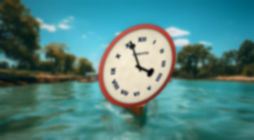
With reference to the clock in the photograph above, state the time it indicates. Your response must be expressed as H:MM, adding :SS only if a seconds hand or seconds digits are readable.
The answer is 3:56
